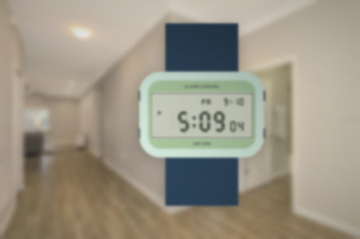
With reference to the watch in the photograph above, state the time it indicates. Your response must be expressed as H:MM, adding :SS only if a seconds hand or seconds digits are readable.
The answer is 5:09:04
